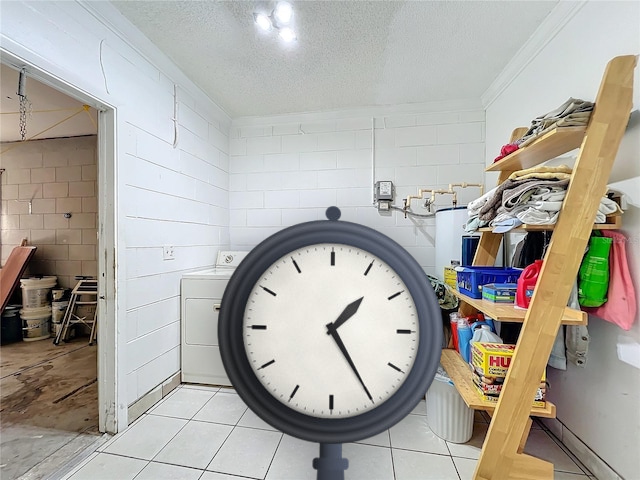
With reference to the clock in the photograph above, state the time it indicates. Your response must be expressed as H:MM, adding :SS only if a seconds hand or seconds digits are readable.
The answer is 1:25
